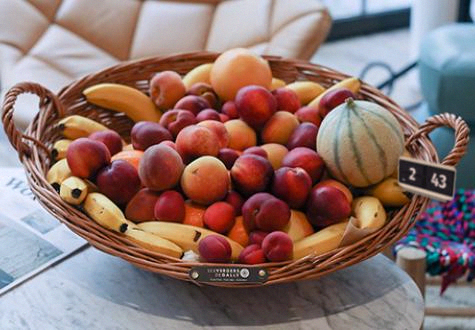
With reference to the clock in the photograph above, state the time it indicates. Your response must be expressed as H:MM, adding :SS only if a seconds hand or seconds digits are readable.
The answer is 2:43
